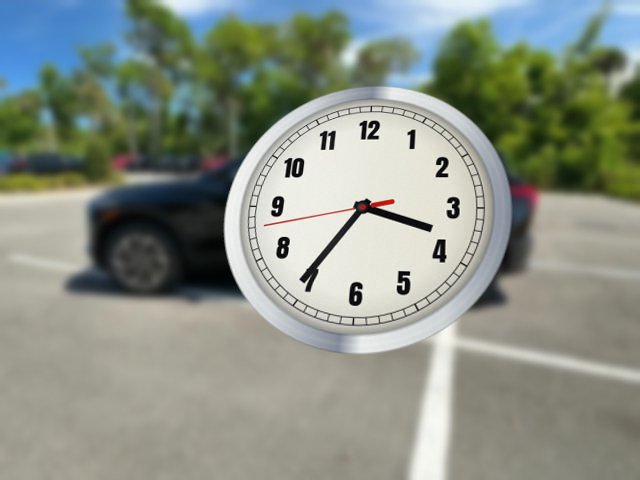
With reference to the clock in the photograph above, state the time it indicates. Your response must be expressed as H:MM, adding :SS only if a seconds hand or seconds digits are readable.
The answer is 3:35:43
